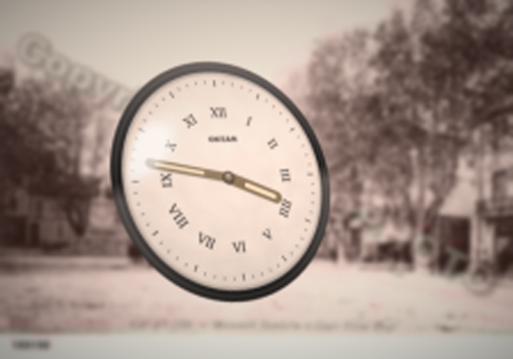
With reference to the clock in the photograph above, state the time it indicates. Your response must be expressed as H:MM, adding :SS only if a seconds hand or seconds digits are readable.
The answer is 3:47
